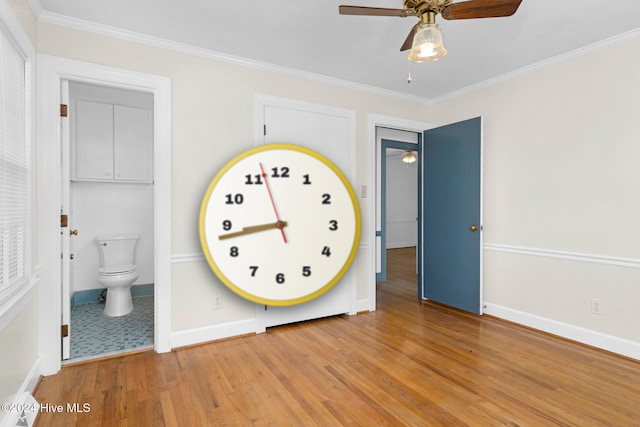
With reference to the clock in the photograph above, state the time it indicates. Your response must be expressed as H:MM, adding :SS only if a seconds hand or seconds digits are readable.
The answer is 8:42:57
